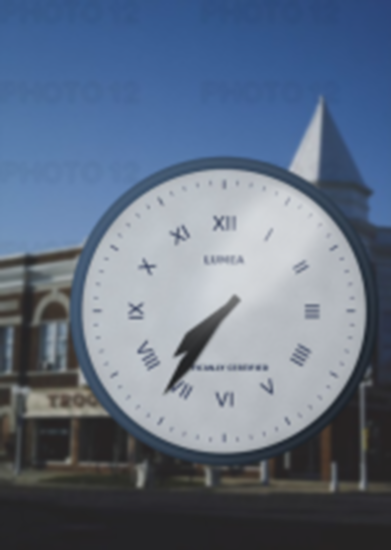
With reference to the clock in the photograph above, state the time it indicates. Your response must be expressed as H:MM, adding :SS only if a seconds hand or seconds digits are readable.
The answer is 7:36
